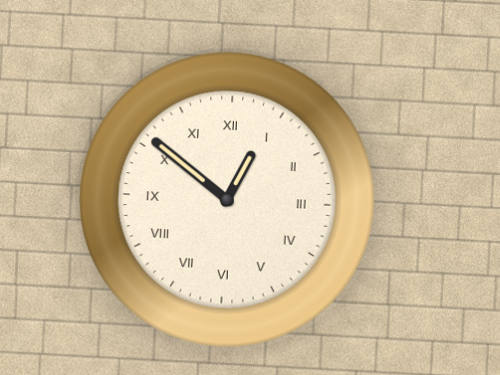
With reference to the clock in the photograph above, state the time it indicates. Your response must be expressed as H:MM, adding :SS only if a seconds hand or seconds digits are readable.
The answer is 12:51
